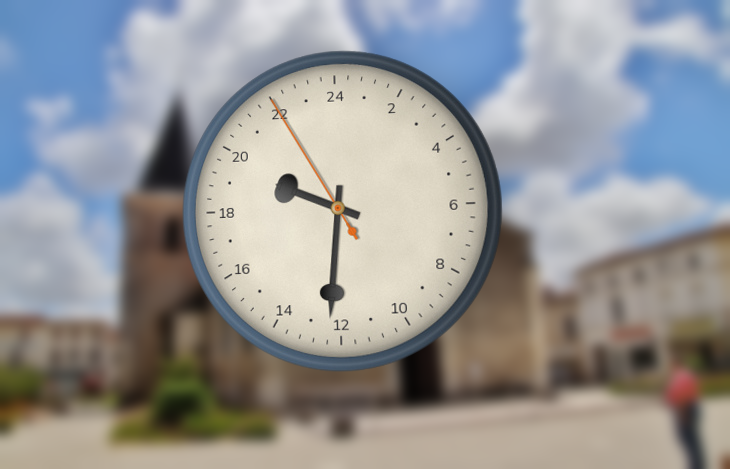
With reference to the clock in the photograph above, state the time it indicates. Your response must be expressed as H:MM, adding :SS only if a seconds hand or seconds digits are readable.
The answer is 19:30:55
